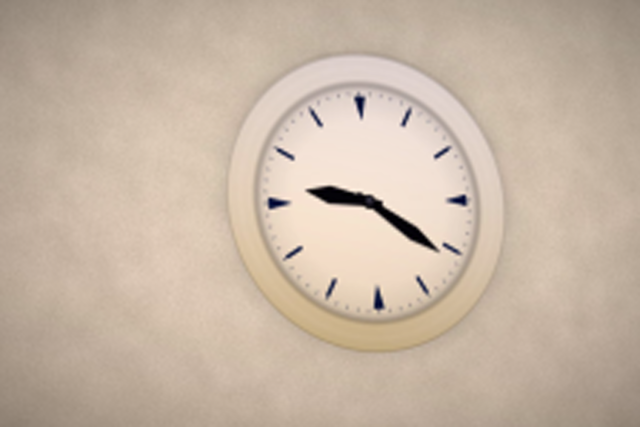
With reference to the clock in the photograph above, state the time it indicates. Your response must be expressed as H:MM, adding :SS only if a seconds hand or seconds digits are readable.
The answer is 9:21
